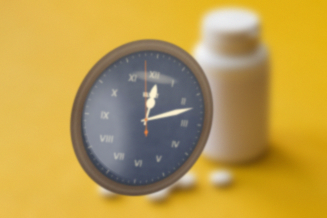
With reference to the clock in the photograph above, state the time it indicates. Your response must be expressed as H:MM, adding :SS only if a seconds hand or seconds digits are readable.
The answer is 12:11:58
